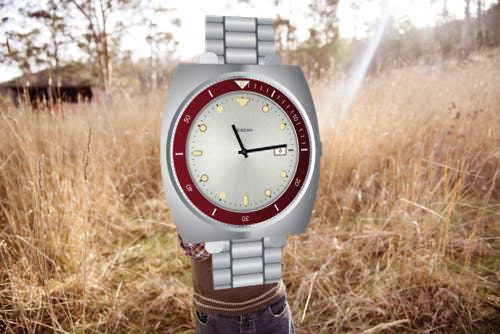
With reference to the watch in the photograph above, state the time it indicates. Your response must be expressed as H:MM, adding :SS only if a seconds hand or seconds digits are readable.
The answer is 11:14
